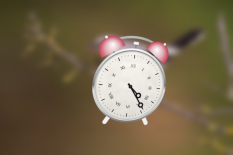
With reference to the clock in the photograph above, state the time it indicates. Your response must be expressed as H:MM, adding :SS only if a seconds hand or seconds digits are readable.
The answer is 4:24
